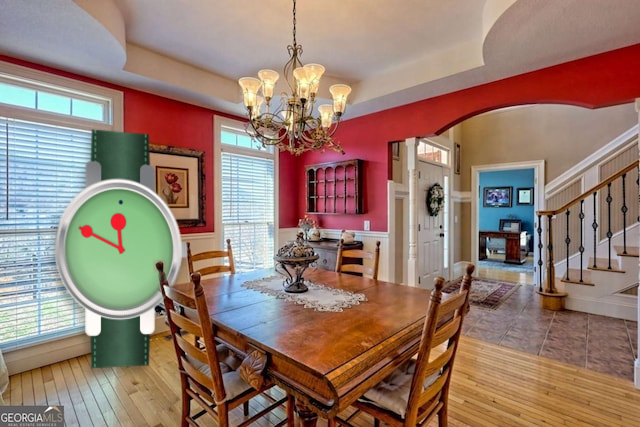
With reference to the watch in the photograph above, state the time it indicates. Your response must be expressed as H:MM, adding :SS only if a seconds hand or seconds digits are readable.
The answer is 11:49
